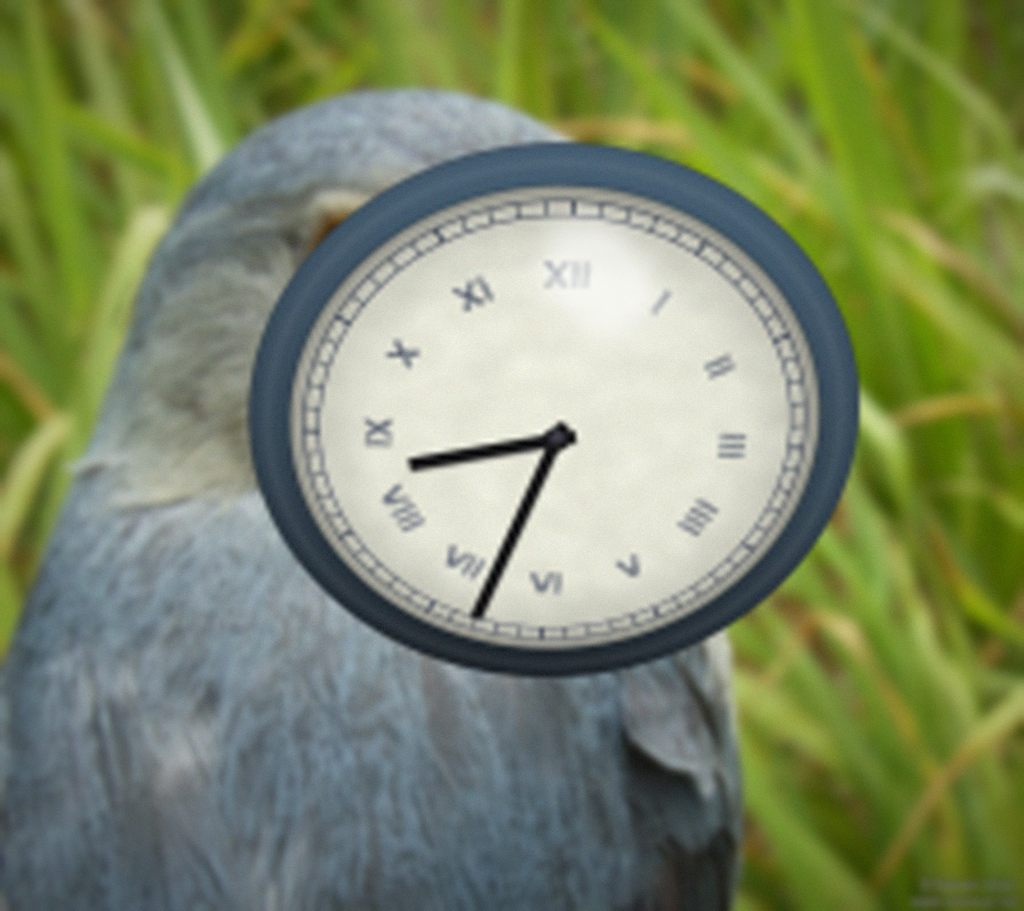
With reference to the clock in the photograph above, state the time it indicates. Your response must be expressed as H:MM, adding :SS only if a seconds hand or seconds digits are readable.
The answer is 8:33
